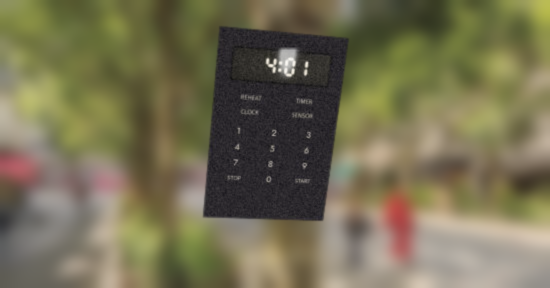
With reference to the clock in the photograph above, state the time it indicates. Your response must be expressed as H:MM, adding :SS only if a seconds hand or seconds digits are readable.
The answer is 4:01
